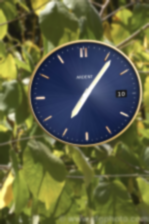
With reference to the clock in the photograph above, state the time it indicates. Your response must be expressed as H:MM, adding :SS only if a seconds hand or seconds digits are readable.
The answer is 7:06
